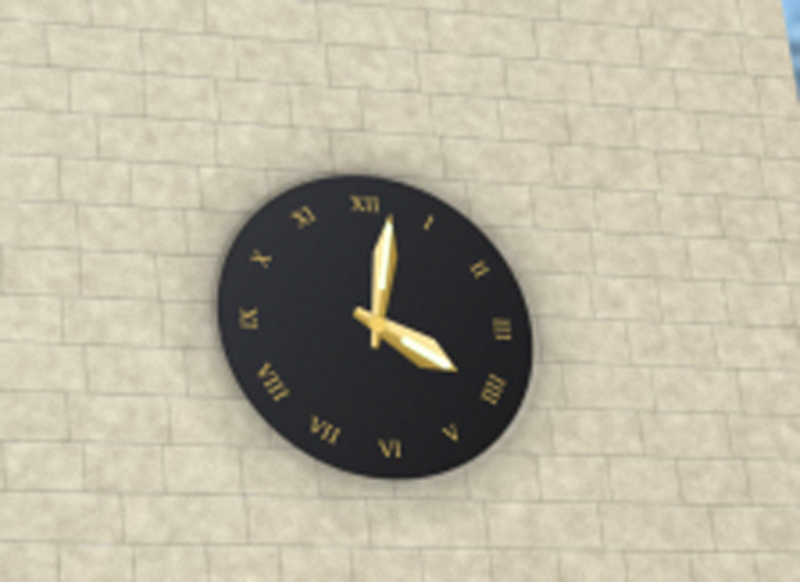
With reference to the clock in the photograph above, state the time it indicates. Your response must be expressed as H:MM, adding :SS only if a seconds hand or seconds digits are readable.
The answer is 4:02
